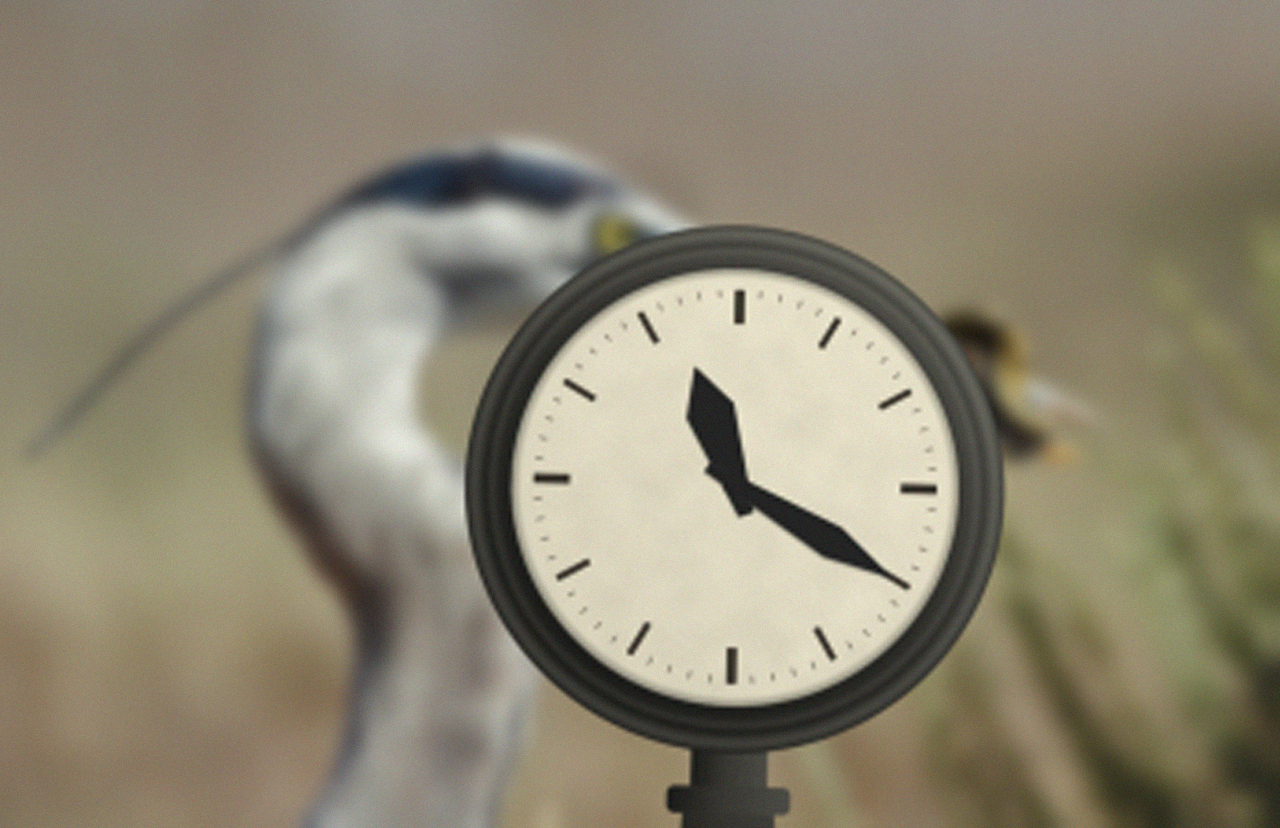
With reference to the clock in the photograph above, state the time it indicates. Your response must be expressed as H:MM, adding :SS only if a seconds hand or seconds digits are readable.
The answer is 11:20
